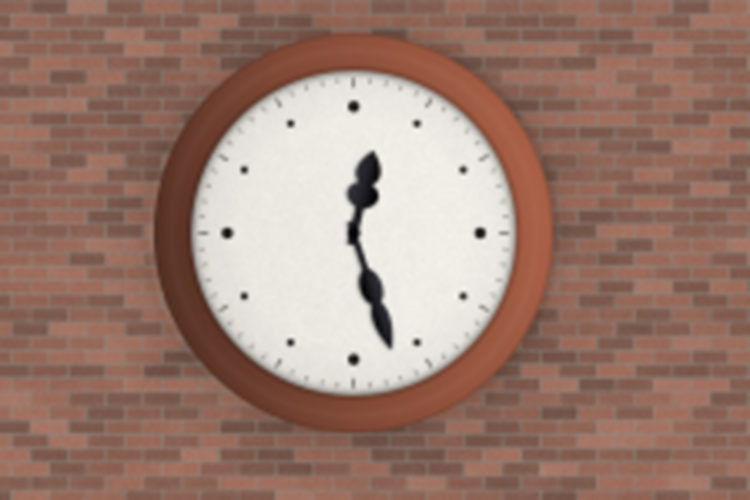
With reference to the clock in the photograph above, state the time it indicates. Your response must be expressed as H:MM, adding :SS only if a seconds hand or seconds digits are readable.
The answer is 12:27
